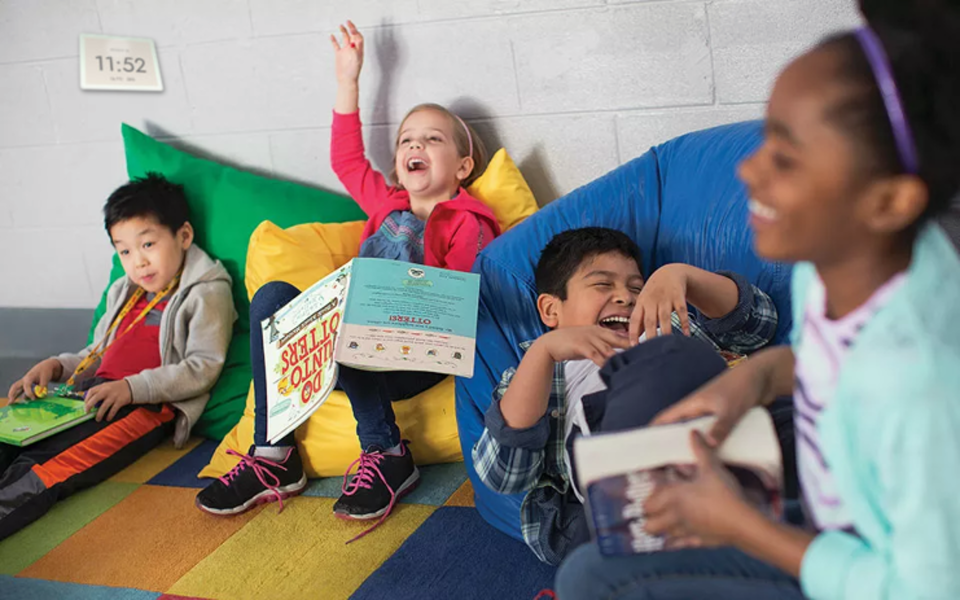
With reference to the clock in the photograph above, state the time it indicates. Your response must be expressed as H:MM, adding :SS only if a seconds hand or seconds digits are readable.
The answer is 11:52
